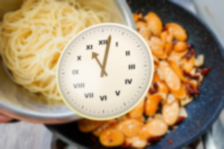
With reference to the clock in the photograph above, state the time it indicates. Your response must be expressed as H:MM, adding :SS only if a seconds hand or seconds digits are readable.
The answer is 11:02
